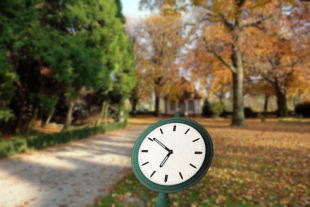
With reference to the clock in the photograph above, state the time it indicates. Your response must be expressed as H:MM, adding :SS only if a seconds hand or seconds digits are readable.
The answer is 6:51
